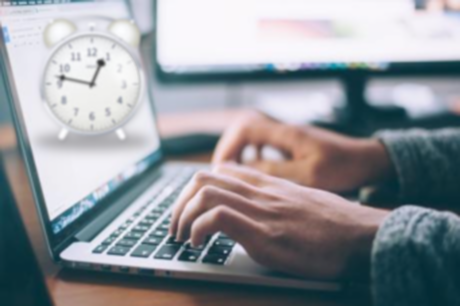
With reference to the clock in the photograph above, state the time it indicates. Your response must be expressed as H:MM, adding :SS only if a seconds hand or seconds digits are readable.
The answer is 12:47
